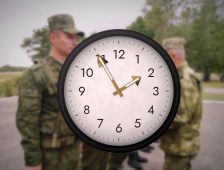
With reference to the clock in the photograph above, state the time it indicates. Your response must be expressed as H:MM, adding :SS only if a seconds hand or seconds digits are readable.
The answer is 1:55
